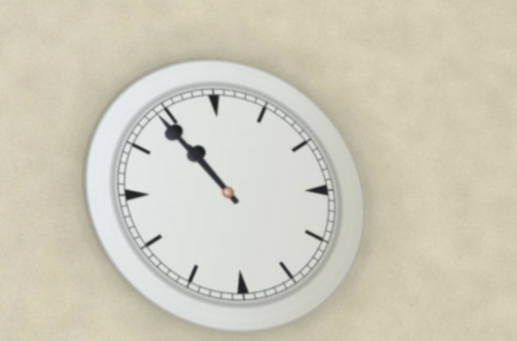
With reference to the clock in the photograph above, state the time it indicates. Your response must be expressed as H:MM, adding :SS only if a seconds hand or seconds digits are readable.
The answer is 10:54
